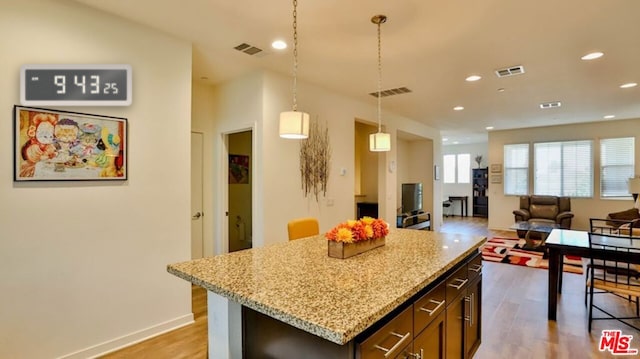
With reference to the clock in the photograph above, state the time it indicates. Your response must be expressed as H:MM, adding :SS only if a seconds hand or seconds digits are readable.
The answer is 9:43:25
